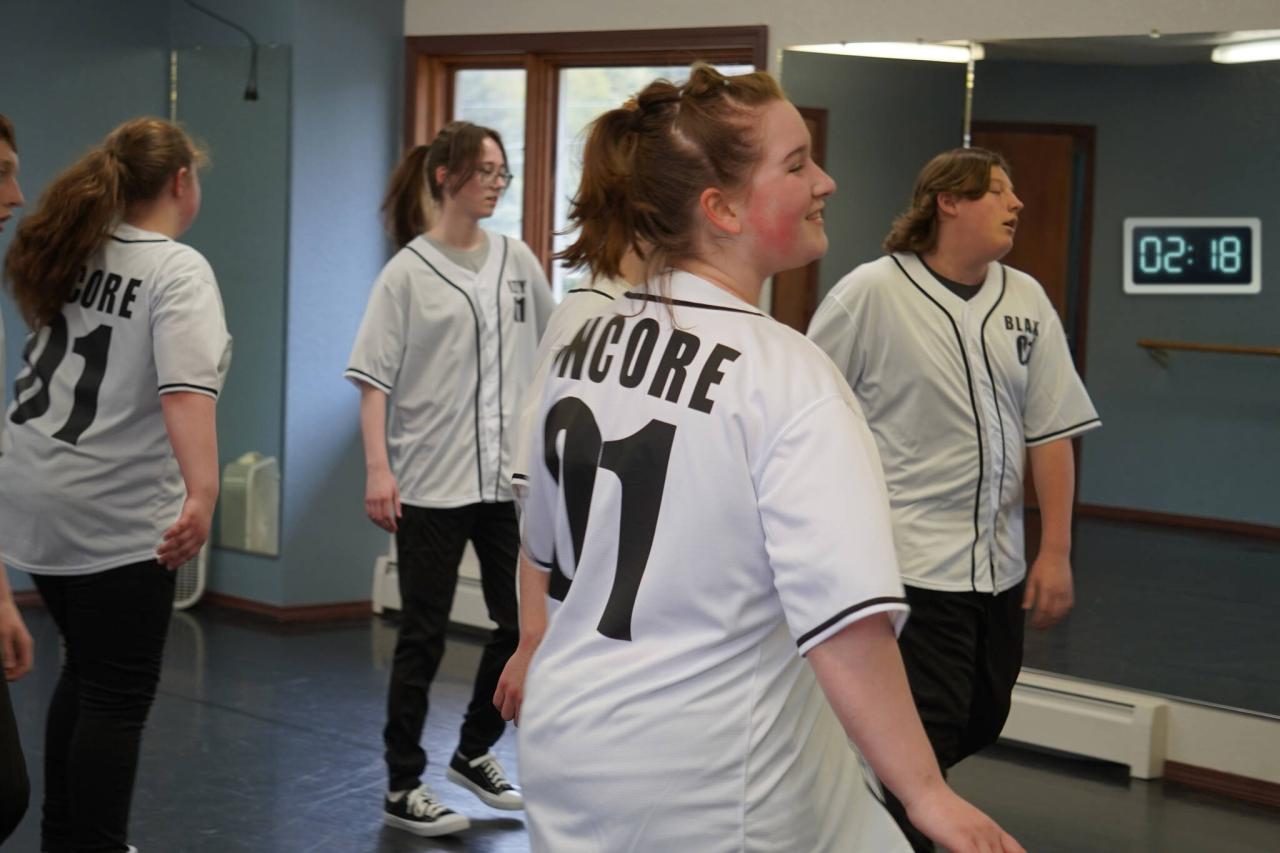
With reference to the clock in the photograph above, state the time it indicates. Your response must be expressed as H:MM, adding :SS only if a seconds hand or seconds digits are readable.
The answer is 2:18
